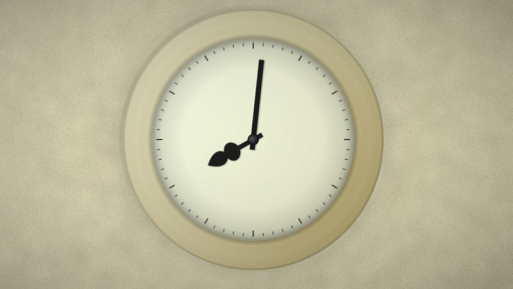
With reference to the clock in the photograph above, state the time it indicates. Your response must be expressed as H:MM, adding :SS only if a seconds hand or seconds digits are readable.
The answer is 8:01
